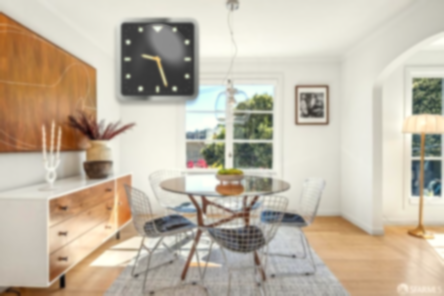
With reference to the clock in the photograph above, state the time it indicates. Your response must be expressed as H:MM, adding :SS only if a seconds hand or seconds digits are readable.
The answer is 9:27
